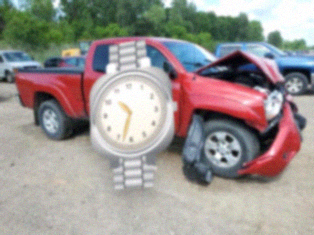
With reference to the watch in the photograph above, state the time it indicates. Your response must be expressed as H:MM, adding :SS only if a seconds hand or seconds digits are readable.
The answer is 10:33
